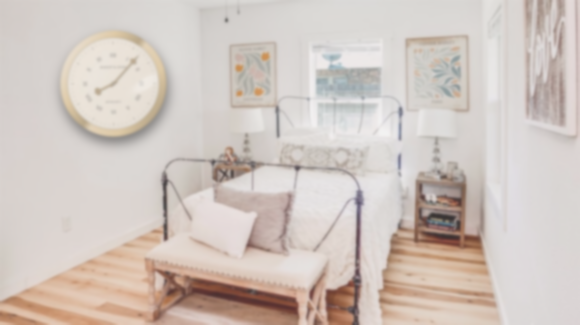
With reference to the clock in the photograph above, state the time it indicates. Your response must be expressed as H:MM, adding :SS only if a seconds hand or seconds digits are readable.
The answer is 8:07
